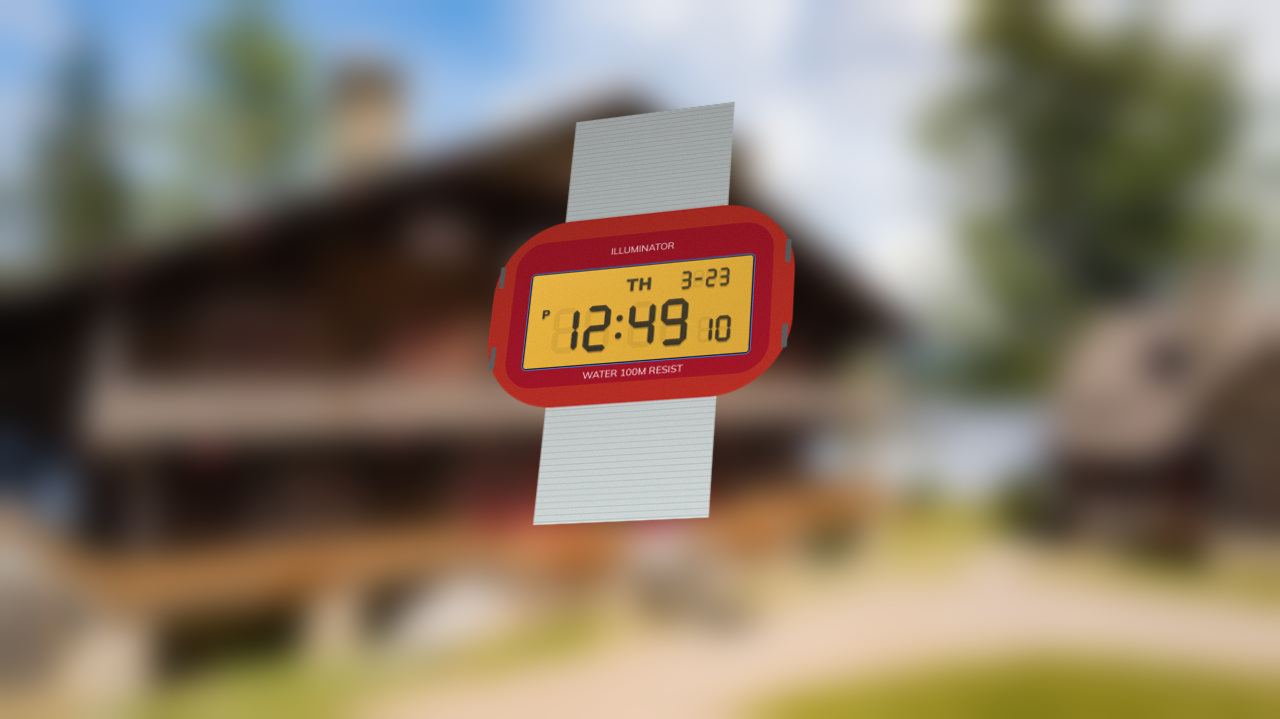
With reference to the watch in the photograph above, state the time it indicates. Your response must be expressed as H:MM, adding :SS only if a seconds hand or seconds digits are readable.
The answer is 12:49:10
